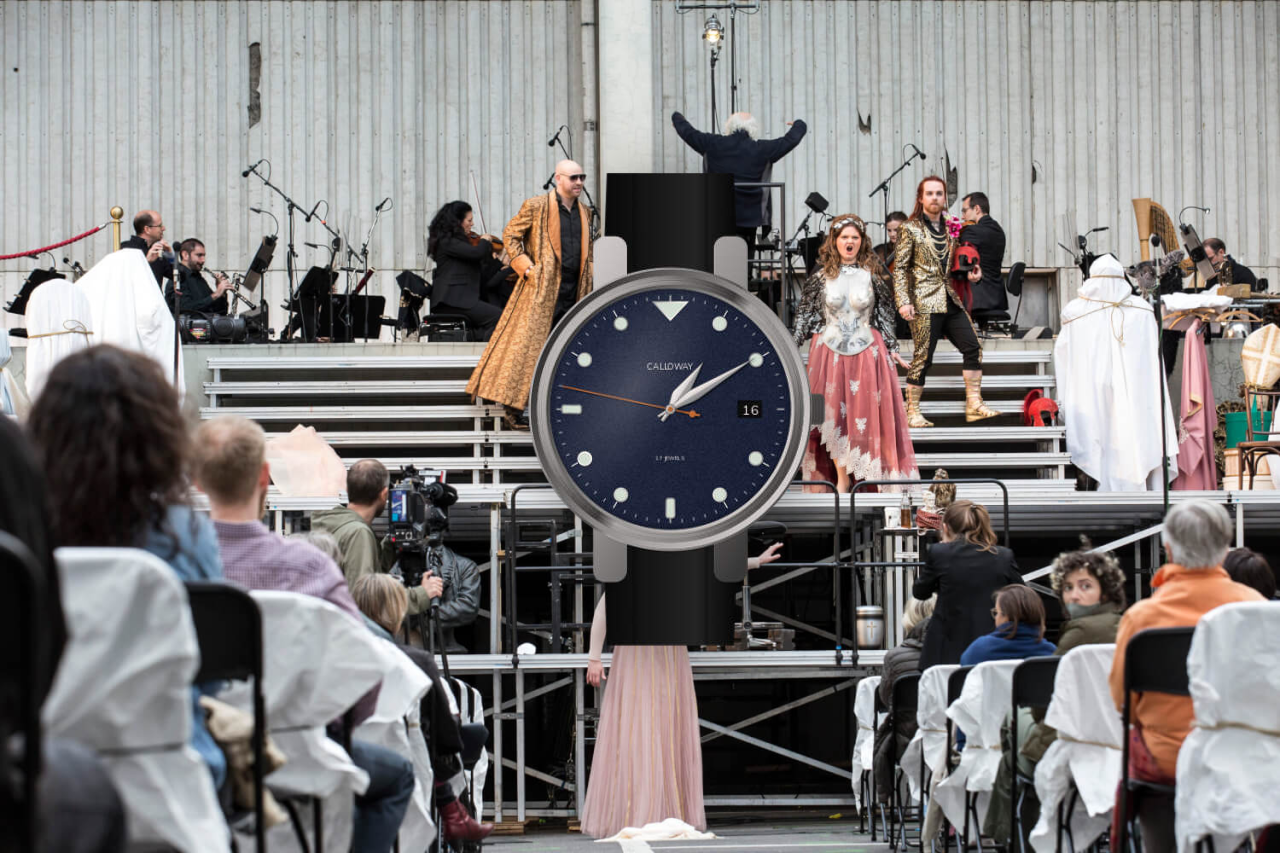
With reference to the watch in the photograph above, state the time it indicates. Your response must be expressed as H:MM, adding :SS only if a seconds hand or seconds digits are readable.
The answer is 1:09:47
